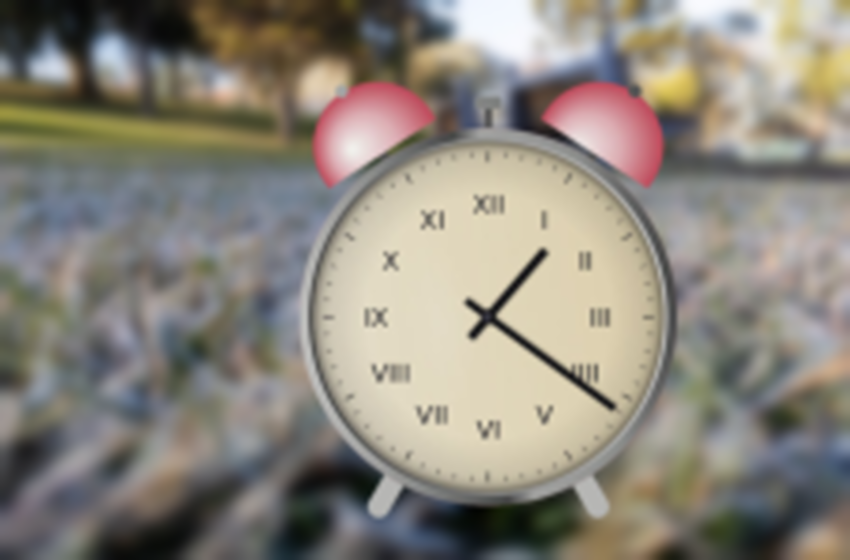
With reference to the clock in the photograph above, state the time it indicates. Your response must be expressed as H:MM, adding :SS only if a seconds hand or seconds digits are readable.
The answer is 1:21
